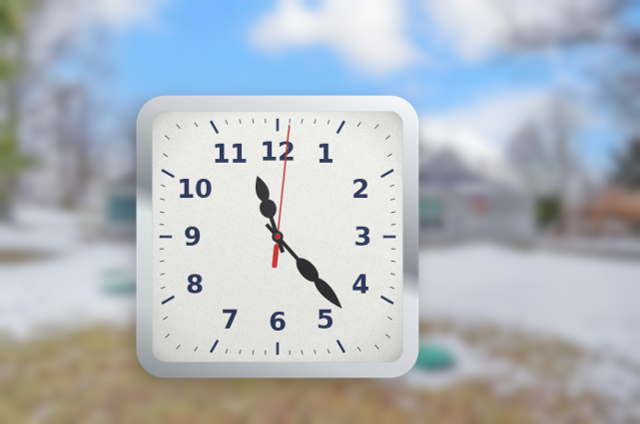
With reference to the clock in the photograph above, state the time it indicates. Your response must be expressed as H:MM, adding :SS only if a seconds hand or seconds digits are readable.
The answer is 11:23:01
